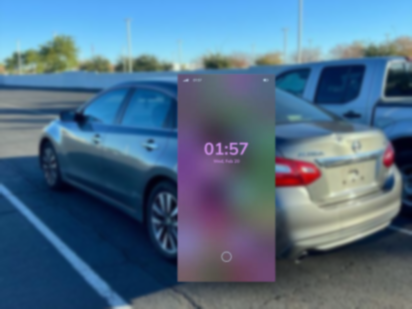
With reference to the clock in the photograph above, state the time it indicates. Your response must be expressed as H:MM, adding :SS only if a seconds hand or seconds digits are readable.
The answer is 1:57
